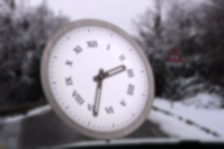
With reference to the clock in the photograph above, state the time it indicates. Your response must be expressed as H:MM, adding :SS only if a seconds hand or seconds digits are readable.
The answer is 2:34
